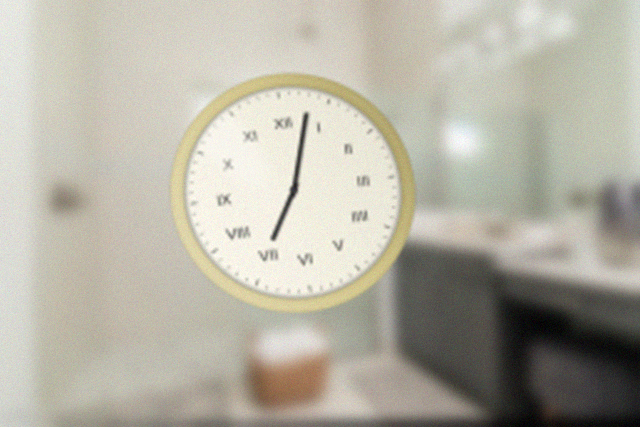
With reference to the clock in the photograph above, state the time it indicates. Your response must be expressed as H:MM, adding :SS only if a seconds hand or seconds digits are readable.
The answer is 7:03
